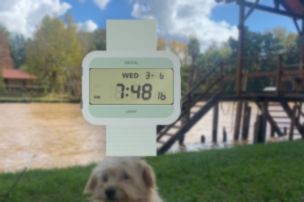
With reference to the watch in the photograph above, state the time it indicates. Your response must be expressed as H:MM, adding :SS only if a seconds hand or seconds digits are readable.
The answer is 7:48
